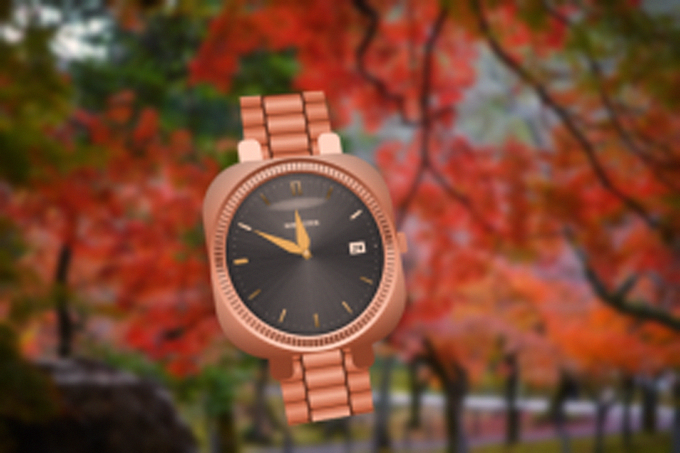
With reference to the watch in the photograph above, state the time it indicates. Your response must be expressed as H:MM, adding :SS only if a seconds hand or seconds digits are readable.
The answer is 11:50
